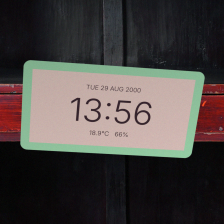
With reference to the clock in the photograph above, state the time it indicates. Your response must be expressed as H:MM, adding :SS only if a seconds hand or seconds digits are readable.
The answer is 13:56
